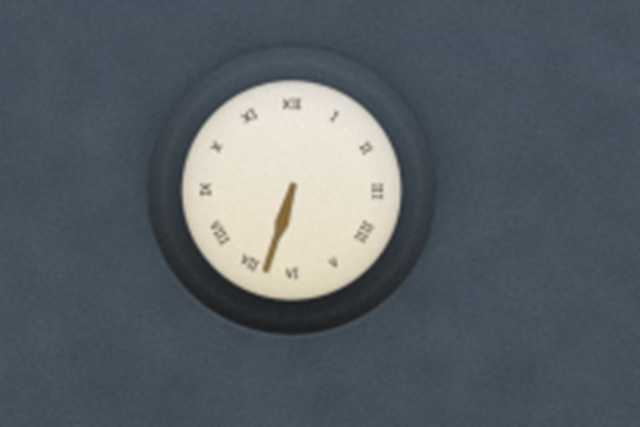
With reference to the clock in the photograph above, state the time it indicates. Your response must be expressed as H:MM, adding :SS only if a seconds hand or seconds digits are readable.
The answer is 6:33
